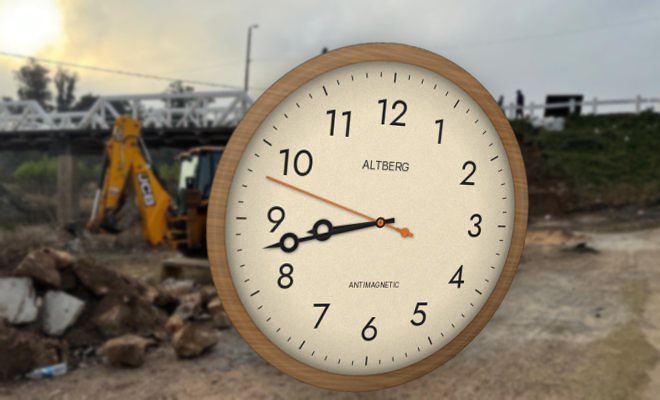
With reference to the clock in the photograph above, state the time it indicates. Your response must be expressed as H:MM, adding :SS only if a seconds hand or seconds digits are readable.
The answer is 8:42:48
